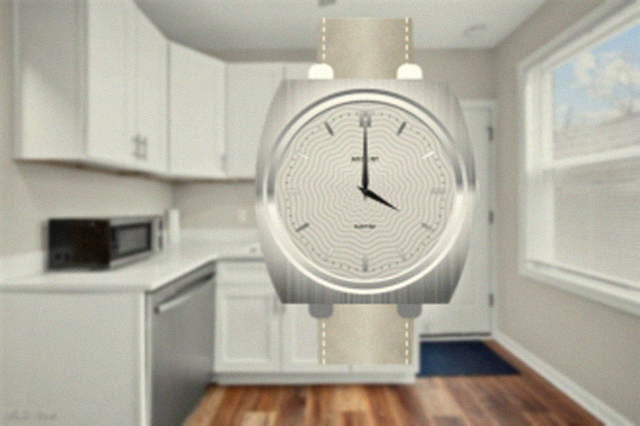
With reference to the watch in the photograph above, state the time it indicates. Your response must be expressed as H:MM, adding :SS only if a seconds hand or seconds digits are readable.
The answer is 4:00
